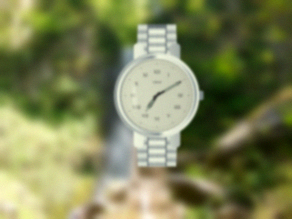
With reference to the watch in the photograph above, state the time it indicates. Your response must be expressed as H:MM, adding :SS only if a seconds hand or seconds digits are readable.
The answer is 7:10
